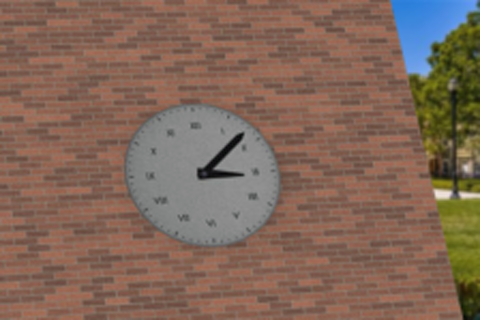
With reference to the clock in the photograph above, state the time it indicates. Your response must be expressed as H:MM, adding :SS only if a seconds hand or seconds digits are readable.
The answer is 3:08
